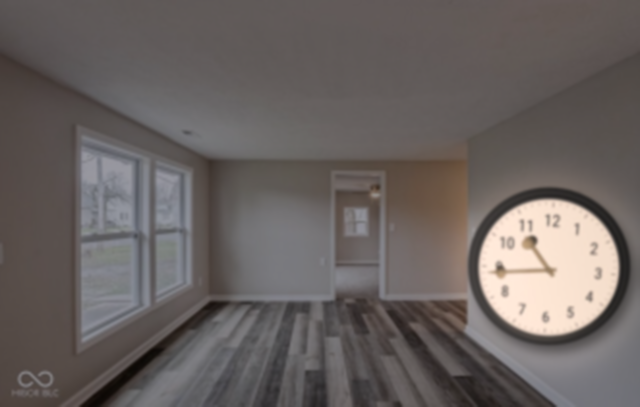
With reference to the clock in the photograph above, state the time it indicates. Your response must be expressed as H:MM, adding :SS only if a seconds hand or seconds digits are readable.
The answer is 10:44
